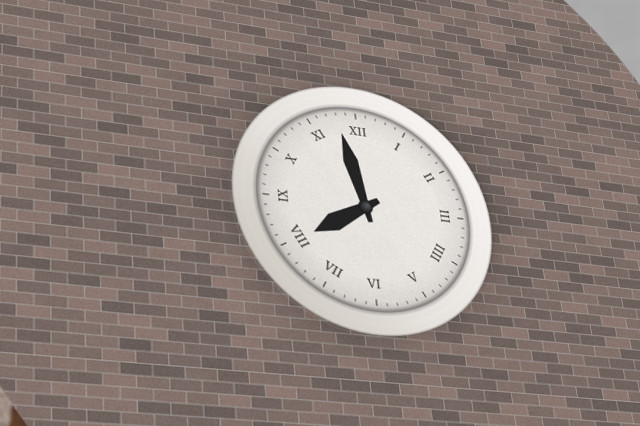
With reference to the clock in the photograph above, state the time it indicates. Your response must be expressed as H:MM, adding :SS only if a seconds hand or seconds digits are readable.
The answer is 7:58
